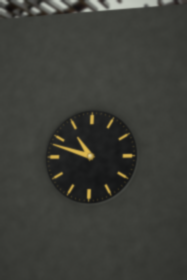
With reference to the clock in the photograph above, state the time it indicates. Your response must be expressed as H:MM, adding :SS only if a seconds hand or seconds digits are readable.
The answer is 10:48
